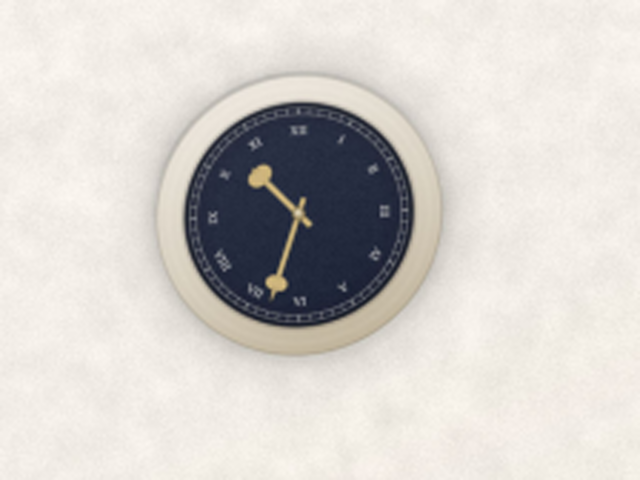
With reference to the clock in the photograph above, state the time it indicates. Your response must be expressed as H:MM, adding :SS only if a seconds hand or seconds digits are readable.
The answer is 10:33
